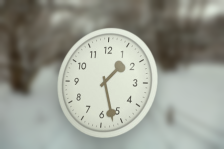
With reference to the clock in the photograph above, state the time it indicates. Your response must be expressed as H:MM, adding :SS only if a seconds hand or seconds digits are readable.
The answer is 1:27
